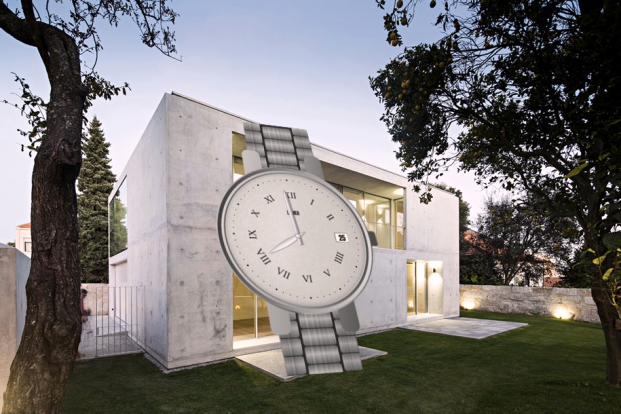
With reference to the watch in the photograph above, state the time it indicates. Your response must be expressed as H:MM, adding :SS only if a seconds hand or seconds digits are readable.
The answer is 7:59
